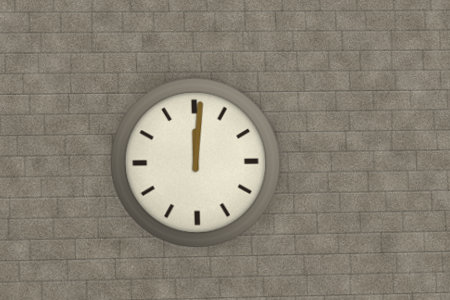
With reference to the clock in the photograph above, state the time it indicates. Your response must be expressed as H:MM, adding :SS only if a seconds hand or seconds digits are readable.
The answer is 12:01
